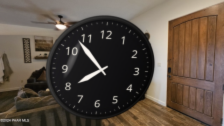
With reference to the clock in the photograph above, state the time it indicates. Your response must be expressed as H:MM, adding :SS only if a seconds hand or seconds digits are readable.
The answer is 7:53
